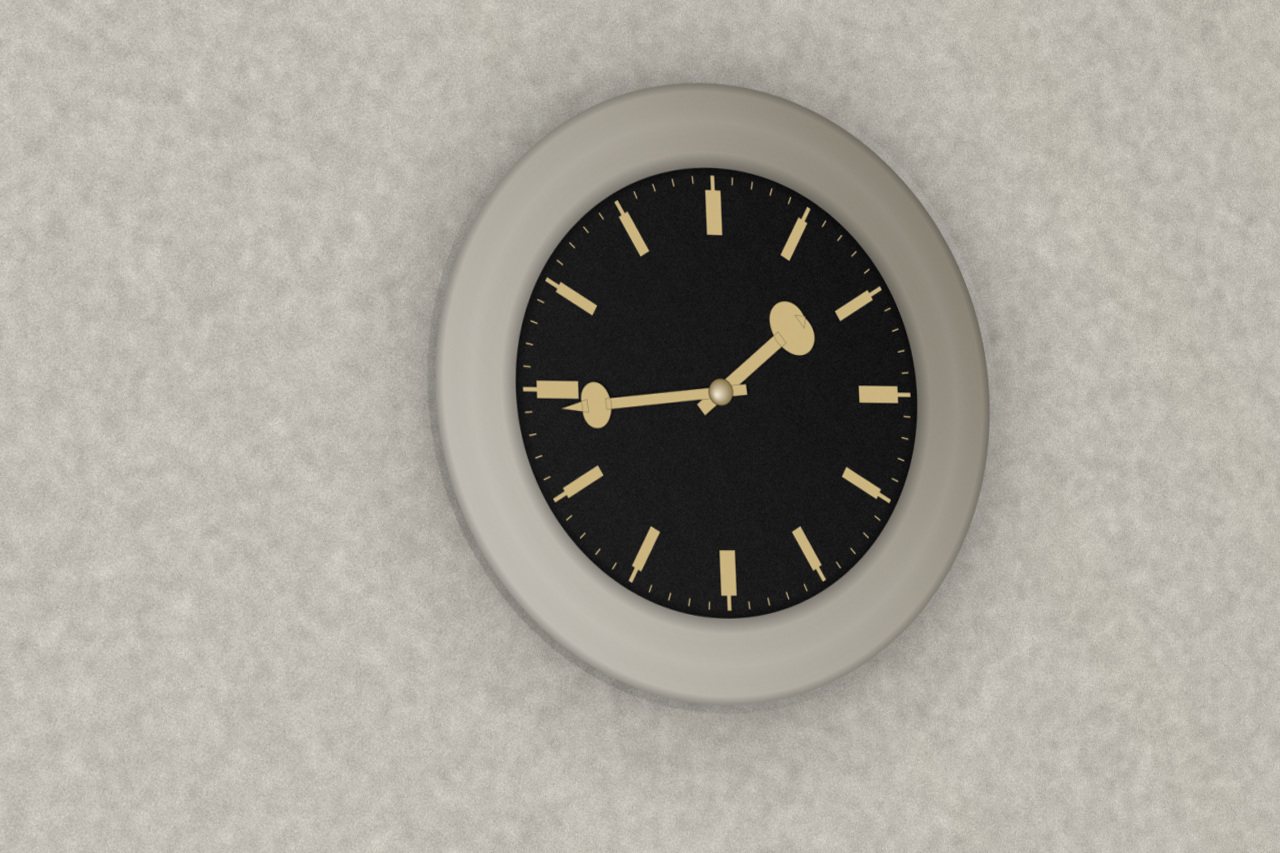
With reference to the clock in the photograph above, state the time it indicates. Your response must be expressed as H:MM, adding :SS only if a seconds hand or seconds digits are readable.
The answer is 1:44
